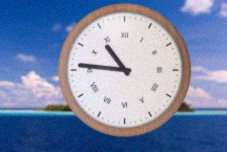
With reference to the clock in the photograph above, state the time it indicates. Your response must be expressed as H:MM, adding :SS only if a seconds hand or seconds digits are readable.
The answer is 10:46
